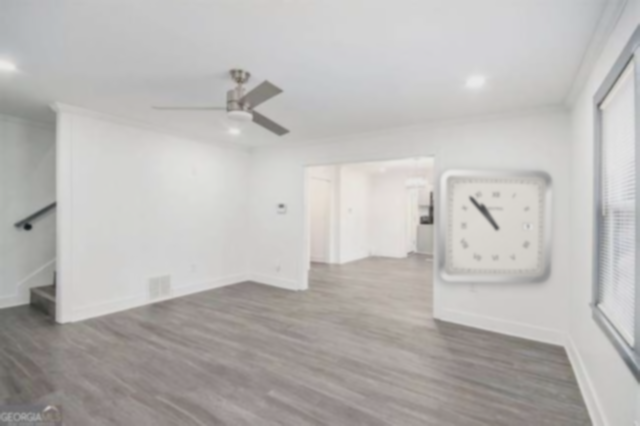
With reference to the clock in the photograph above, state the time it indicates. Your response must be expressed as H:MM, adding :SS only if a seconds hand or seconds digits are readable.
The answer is 10:53
